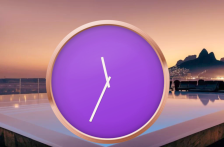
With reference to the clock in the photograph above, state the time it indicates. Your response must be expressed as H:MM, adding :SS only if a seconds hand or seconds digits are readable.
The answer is 11:34
